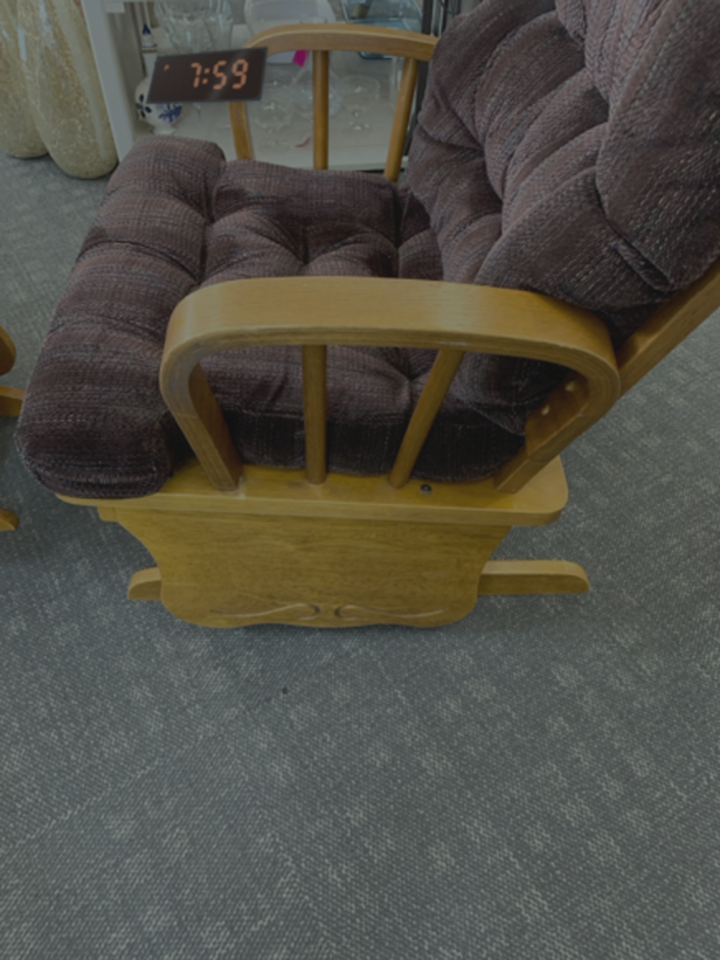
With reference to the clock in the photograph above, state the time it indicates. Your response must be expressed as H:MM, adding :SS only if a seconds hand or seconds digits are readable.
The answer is 7:59
